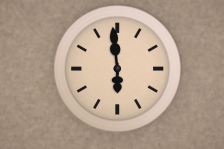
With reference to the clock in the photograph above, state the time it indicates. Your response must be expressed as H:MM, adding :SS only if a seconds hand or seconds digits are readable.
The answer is 5:59
